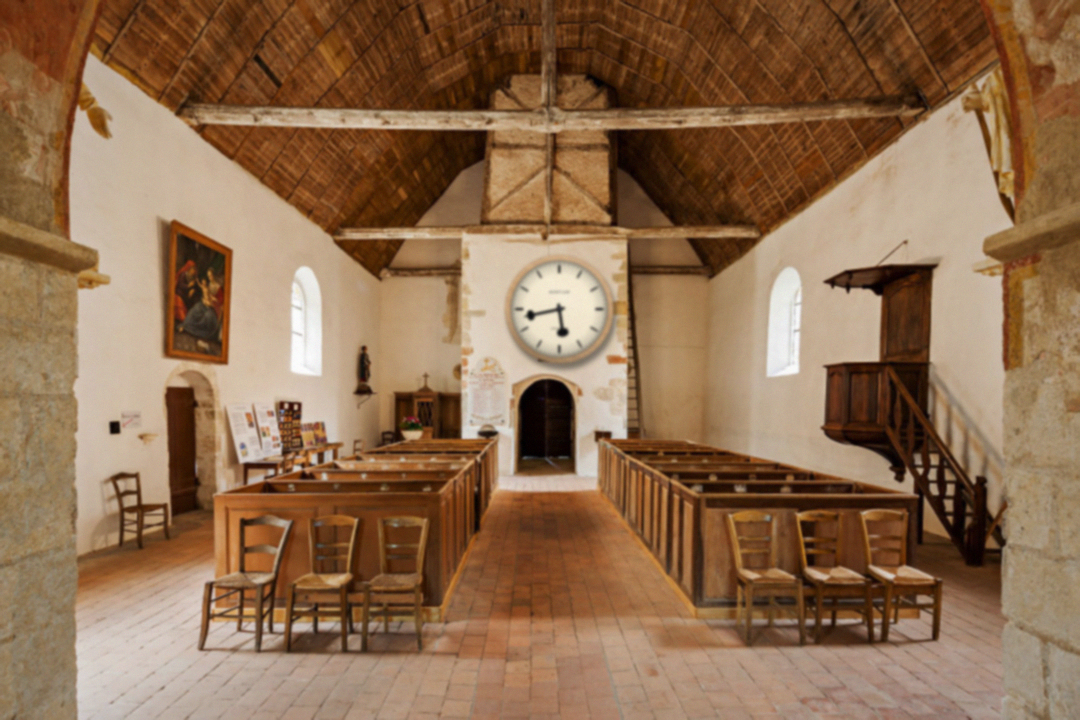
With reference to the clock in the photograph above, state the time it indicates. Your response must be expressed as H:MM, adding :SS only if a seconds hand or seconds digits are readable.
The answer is 5:43
